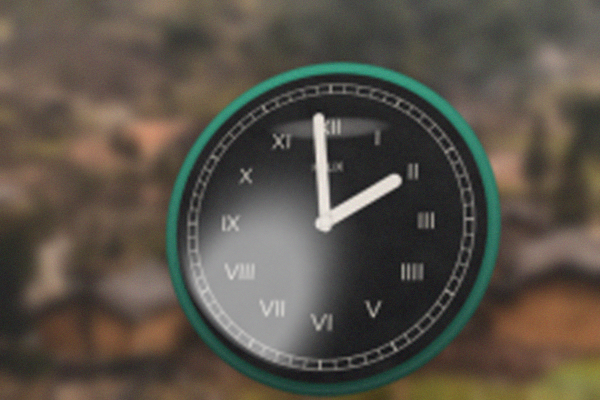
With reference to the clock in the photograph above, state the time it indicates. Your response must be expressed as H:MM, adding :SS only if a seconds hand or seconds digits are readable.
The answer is 1:59
